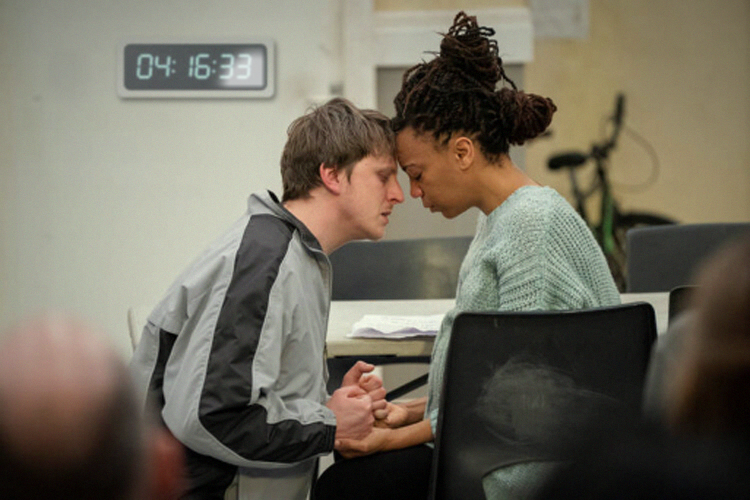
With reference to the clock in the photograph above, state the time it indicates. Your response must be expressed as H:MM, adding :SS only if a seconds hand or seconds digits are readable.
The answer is 4:16:33
